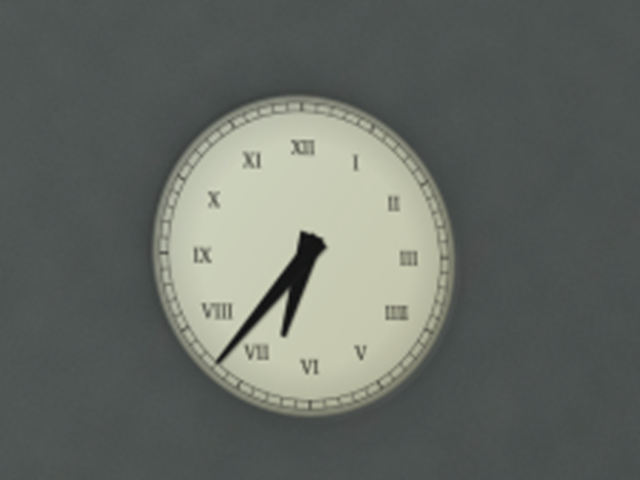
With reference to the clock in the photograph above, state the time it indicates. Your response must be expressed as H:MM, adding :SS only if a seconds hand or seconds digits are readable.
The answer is 6:37
